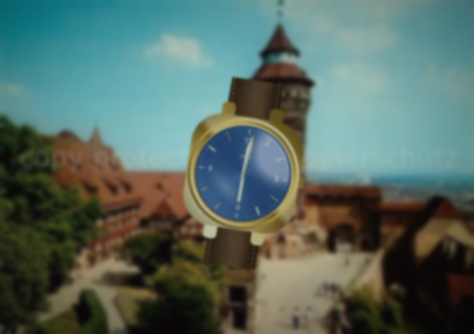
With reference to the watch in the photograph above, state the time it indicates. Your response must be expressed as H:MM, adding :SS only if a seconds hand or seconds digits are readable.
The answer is 6:01
